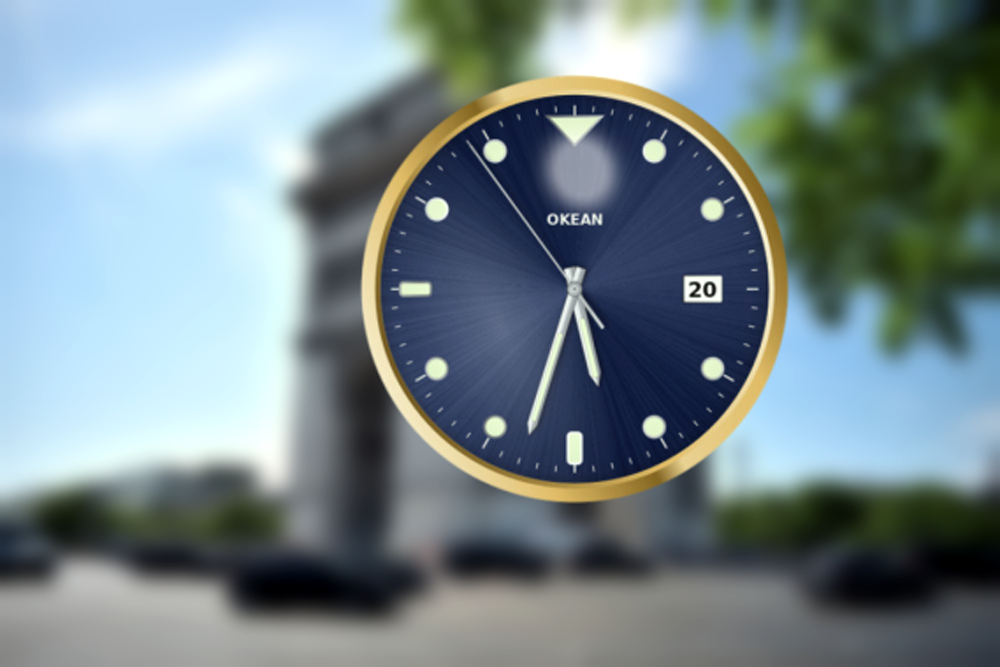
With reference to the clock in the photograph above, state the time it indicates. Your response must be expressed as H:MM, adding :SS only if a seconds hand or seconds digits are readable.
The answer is 5:32:54
